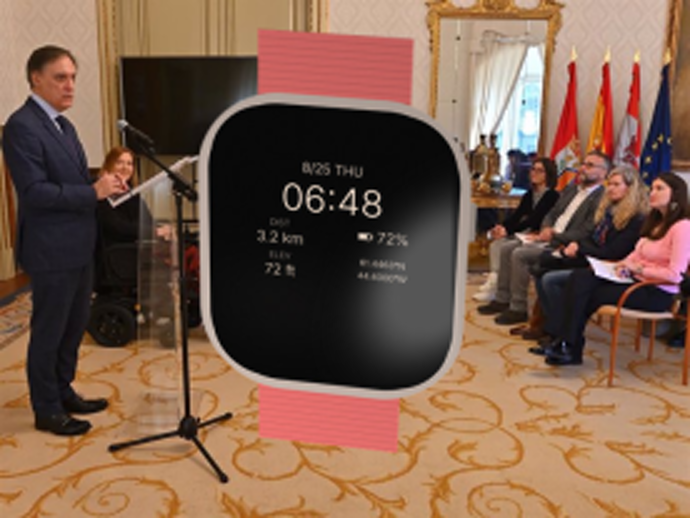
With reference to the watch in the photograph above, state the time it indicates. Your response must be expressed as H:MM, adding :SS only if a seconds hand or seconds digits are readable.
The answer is 6:48
